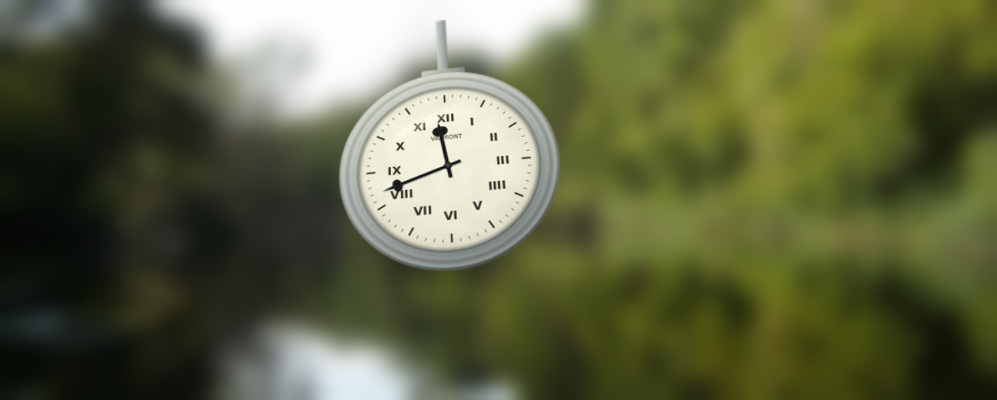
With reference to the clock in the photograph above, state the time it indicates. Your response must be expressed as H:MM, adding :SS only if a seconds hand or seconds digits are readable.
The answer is 11:42
